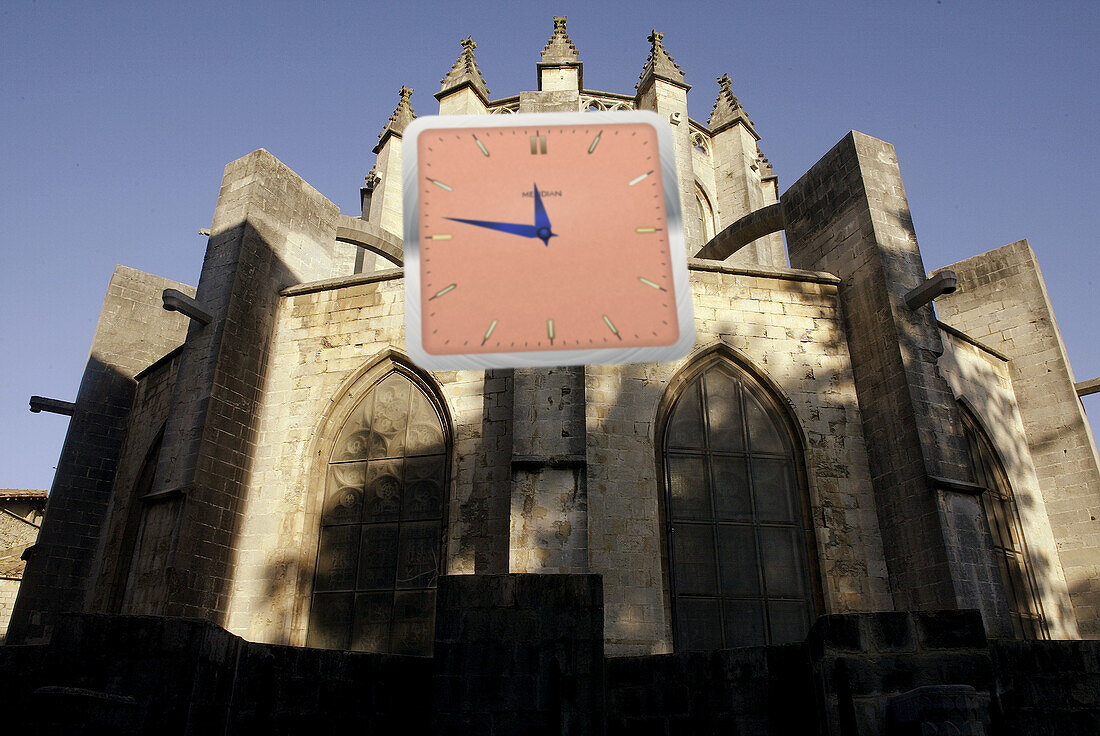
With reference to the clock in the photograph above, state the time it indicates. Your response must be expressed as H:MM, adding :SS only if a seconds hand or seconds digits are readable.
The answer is 11:47
